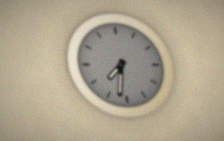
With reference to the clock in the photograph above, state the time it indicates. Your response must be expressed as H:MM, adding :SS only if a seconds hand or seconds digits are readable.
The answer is 7:32
